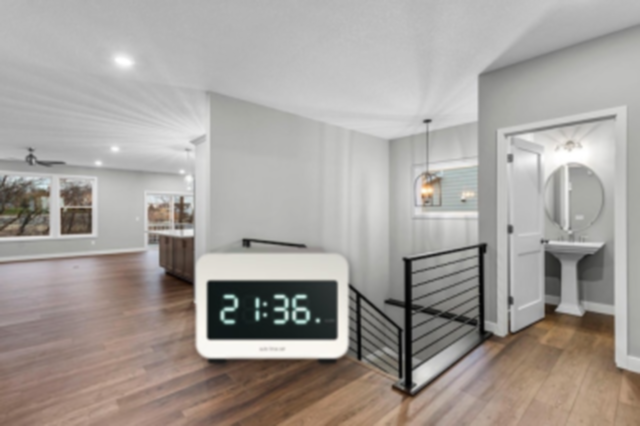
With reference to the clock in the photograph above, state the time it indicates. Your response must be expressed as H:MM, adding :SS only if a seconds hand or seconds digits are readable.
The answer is 21:36
